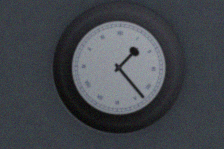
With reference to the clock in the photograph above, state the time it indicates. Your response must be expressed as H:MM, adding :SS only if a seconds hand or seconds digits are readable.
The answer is 1:23
